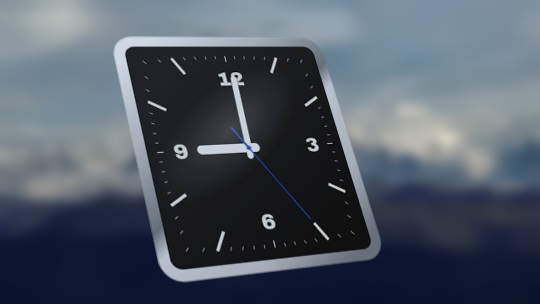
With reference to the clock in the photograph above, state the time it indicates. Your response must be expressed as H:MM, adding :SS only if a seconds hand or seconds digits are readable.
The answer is 9:00:25
